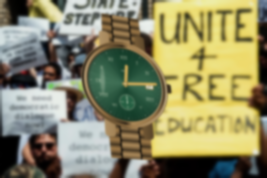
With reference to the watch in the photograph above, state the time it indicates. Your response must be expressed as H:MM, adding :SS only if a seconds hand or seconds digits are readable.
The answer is 12:14
